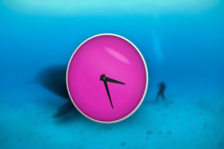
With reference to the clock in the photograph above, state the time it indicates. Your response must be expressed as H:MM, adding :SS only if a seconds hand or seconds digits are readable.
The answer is 3:27
